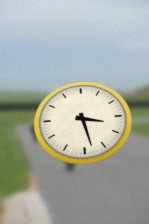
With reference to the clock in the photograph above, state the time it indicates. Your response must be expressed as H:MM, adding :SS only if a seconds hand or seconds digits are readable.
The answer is 3:28
